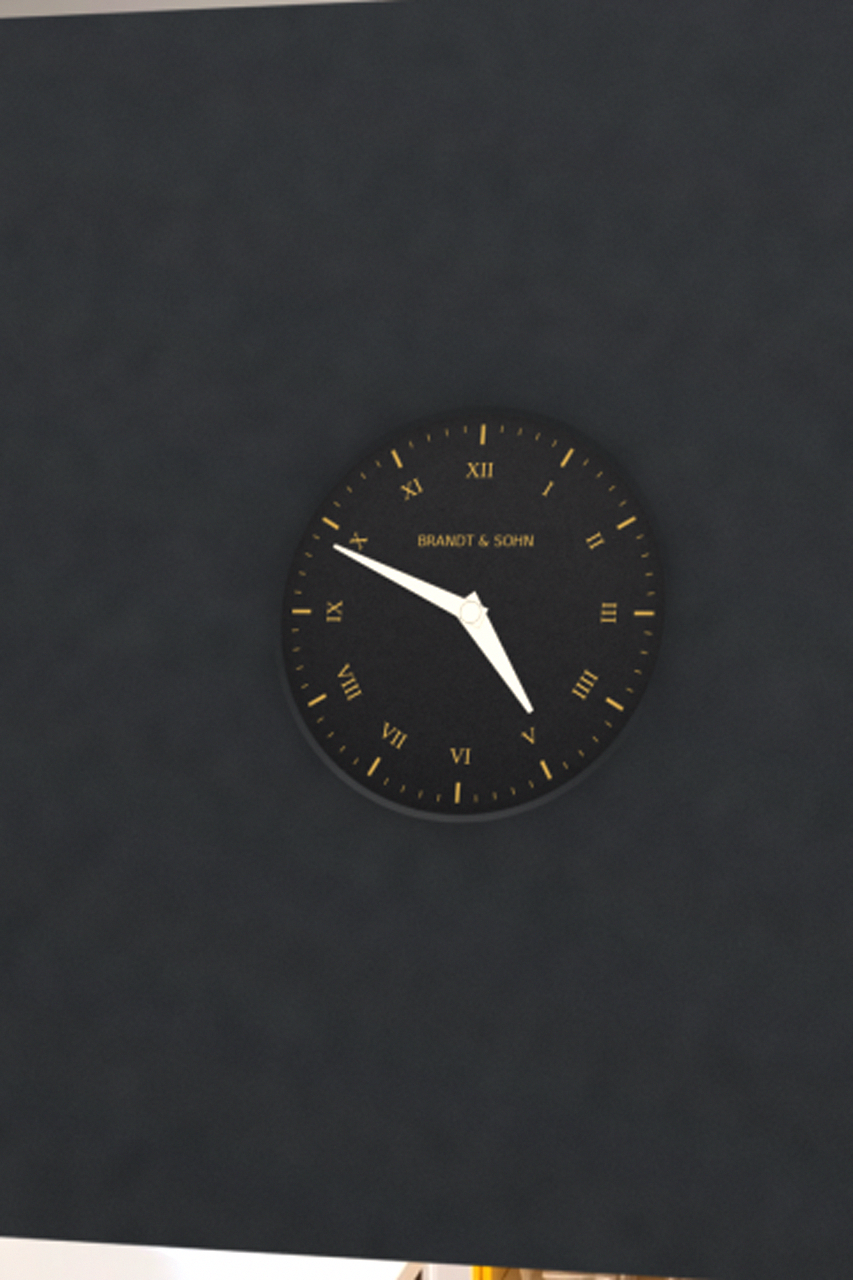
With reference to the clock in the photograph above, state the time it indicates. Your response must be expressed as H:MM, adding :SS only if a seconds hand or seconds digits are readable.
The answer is 4:49
